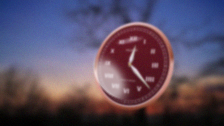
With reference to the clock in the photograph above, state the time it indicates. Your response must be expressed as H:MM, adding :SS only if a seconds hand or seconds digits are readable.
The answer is 12:22
